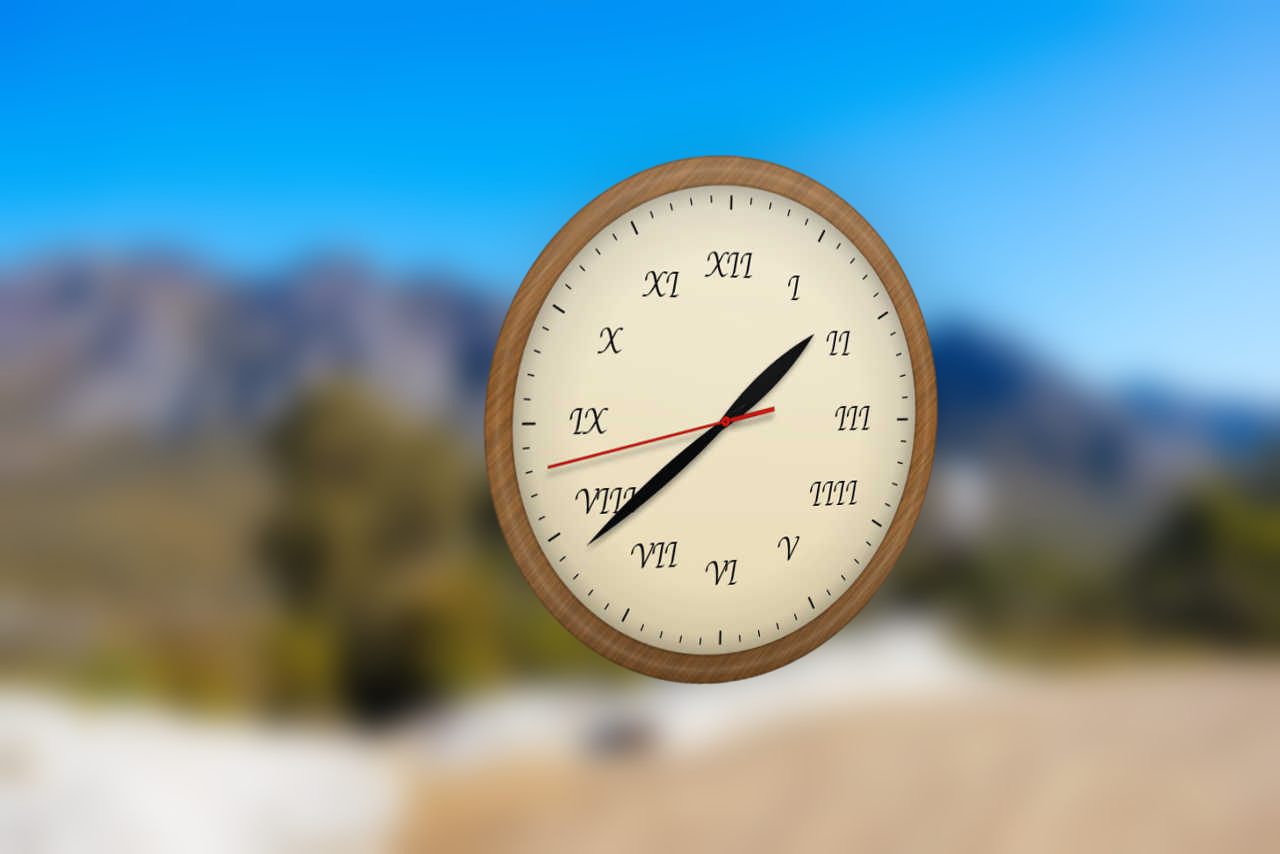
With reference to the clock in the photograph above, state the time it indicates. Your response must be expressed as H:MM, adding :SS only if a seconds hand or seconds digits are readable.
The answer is 1:38:43
